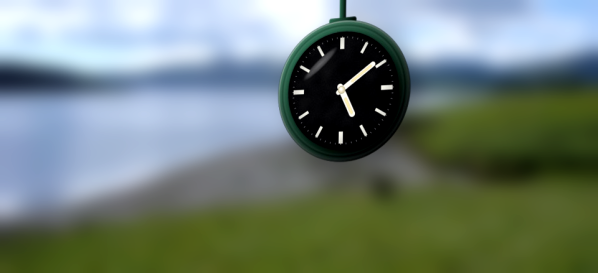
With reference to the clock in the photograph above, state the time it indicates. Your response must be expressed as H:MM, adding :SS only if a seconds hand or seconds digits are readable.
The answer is 5:09
